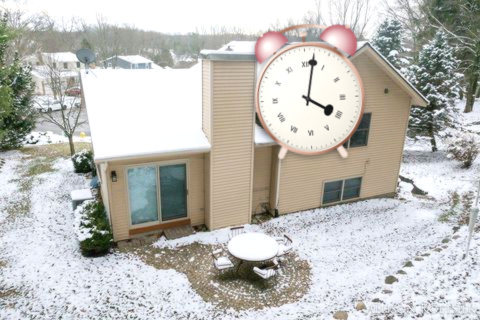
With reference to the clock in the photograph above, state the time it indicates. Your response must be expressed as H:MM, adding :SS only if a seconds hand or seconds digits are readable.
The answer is 4:02
